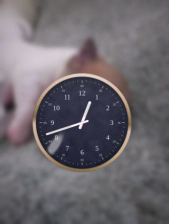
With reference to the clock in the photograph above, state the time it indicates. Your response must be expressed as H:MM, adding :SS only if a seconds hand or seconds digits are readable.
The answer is 12:42
